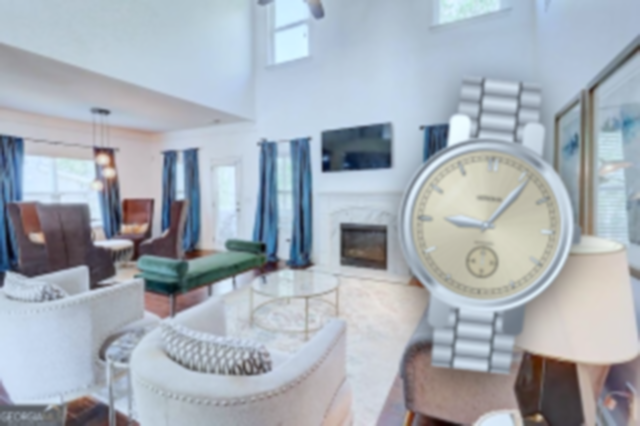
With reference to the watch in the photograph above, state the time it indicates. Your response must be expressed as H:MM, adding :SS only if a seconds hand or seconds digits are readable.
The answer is 9:06
